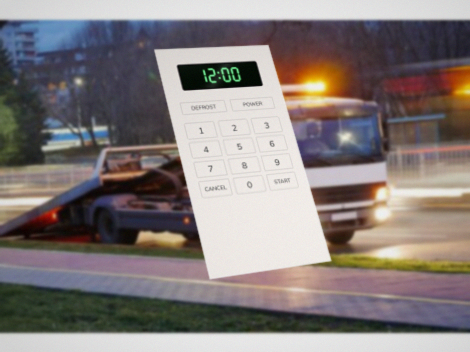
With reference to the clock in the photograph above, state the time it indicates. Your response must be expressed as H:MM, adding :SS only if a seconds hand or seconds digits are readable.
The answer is 12:00
